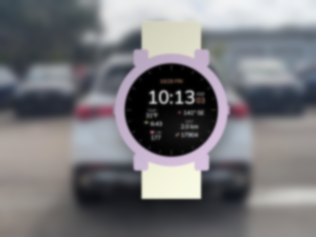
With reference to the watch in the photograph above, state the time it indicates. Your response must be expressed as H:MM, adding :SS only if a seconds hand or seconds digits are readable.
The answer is 10:13
